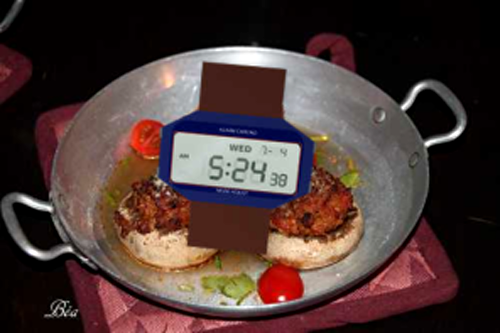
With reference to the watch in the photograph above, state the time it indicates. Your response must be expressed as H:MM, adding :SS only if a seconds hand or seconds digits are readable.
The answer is 5:24:38
